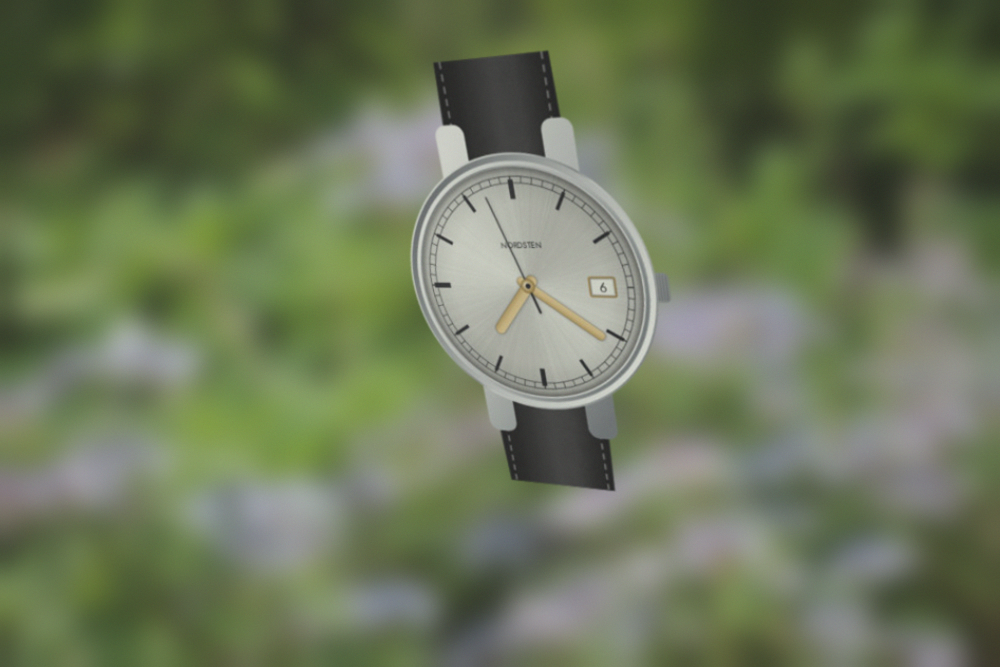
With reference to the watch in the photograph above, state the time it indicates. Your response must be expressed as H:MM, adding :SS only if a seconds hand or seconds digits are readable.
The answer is 7:20:57
